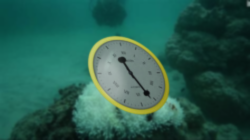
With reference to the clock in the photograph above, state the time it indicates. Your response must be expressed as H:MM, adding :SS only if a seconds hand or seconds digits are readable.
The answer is 11:26
